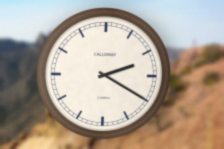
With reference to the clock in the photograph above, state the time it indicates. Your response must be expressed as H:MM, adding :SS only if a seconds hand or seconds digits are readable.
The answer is 2:20
